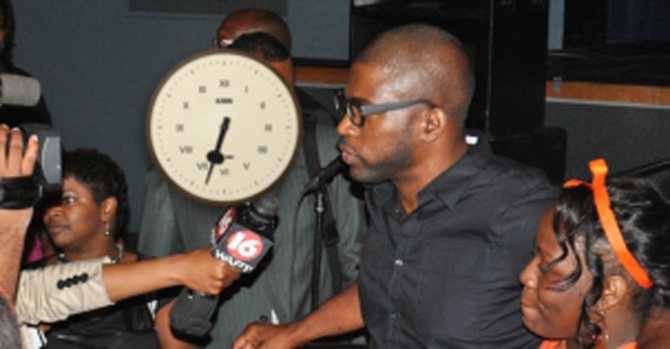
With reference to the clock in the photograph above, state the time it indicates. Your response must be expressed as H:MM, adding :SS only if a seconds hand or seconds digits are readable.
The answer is 6:33
